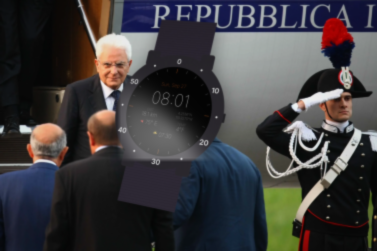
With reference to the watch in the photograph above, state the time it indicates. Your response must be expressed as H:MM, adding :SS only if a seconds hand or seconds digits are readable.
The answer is 8:01
